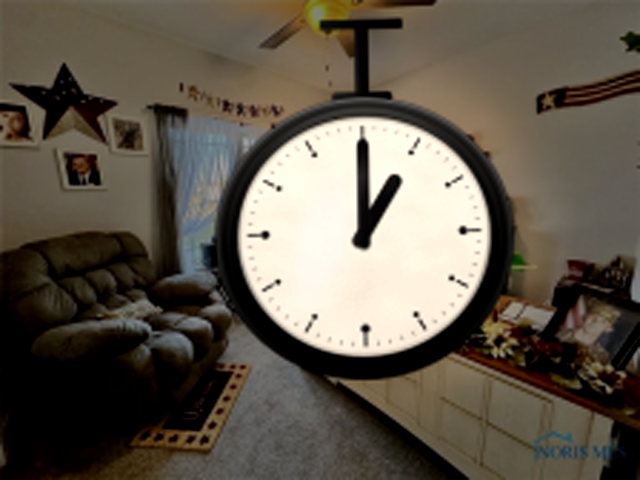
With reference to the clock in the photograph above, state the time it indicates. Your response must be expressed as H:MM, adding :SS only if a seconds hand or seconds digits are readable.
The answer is 1:00
